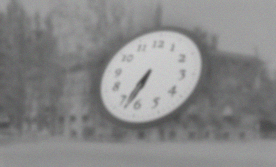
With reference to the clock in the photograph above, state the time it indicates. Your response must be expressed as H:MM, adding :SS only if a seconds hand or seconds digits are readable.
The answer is 6:33
